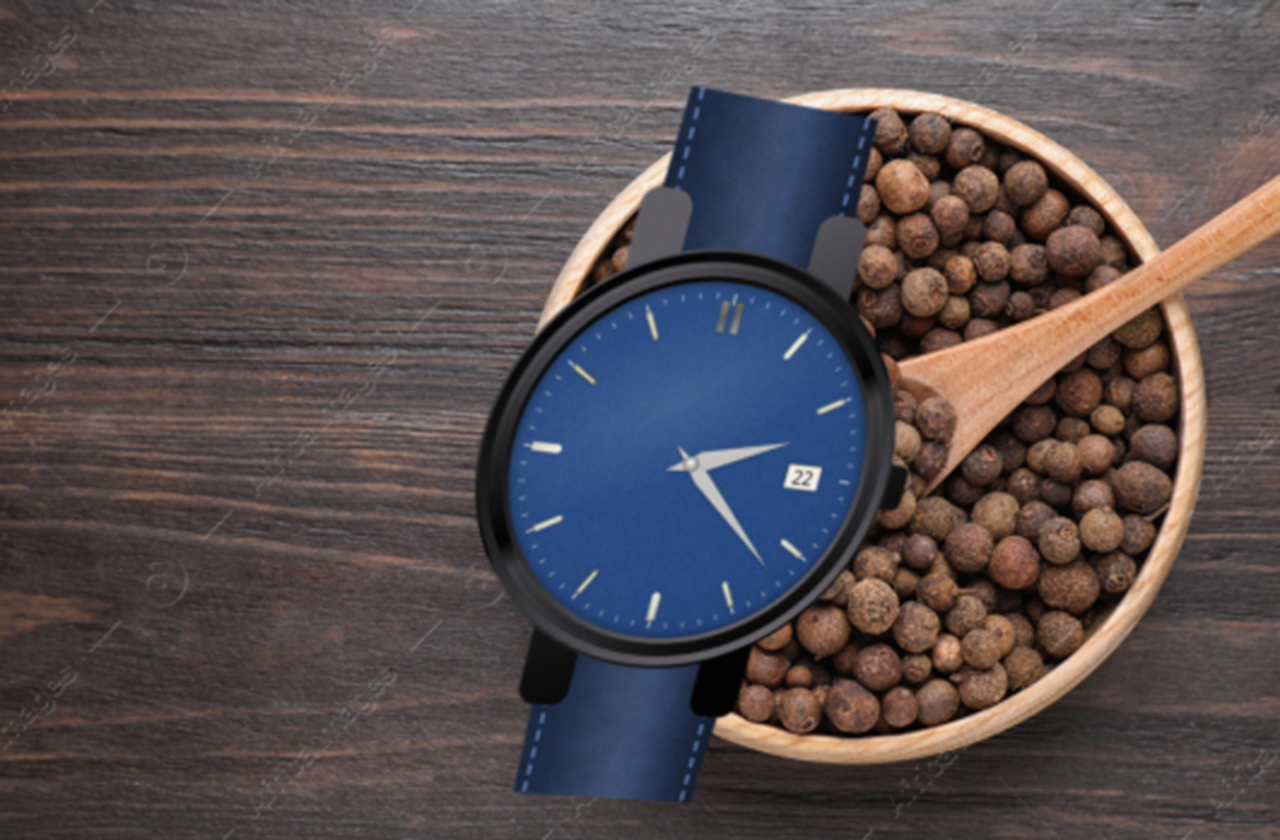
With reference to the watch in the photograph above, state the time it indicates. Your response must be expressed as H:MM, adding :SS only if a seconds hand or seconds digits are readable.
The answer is 2:22
